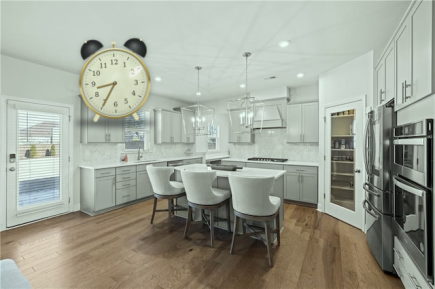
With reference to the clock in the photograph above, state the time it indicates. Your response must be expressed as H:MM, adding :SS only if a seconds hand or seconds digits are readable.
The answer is 8:35
